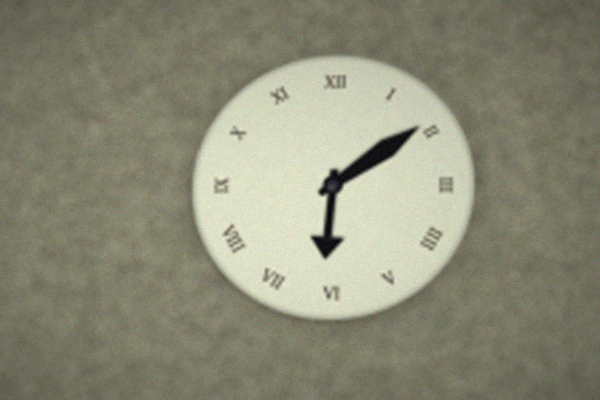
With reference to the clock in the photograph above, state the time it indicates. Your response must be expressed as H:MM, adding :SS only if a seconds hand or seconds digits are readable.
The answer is 6:09
